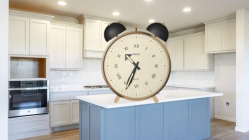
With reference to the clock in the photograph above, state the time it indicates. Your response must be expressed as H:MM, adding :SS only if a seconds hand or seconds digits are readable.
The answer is 10:34
